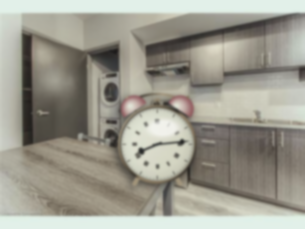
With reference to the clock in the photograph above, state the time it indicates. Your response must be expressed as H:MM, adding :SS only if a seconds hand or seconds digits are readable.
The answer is 8:14
